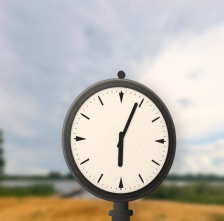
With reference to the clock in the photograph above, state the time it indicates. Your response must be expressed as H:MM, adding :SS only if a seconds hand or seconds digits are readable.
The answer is 6:04
